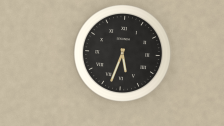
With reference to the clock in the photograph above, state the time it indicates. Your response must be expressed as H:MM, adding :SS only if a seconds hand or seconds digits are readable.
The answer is 5:33
